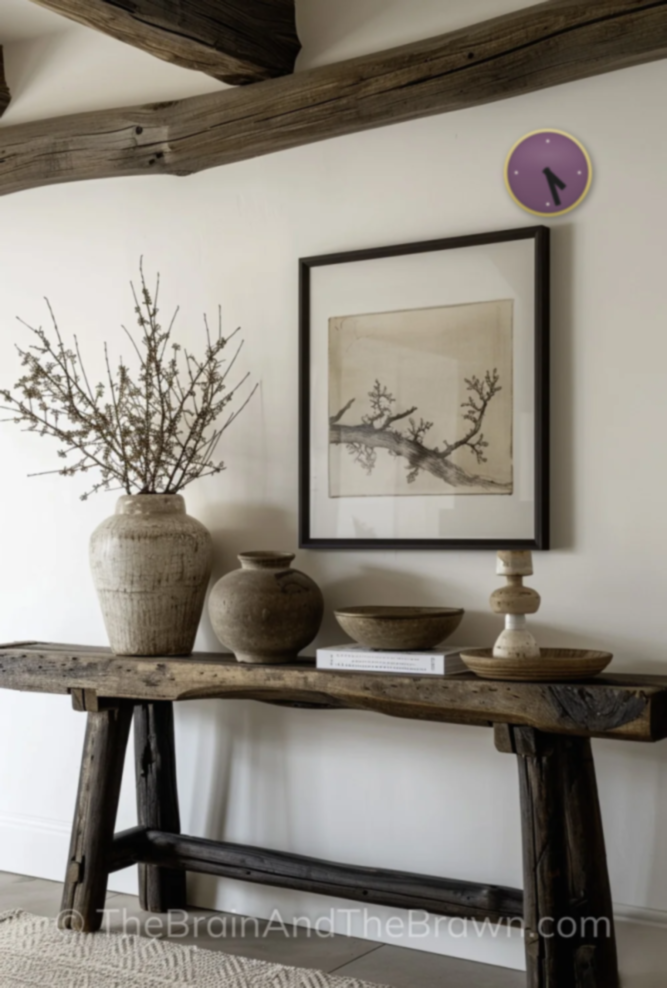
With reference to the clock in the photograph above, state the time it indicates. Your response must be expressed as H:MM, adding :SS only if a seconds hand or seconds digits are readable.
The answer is 4:27
